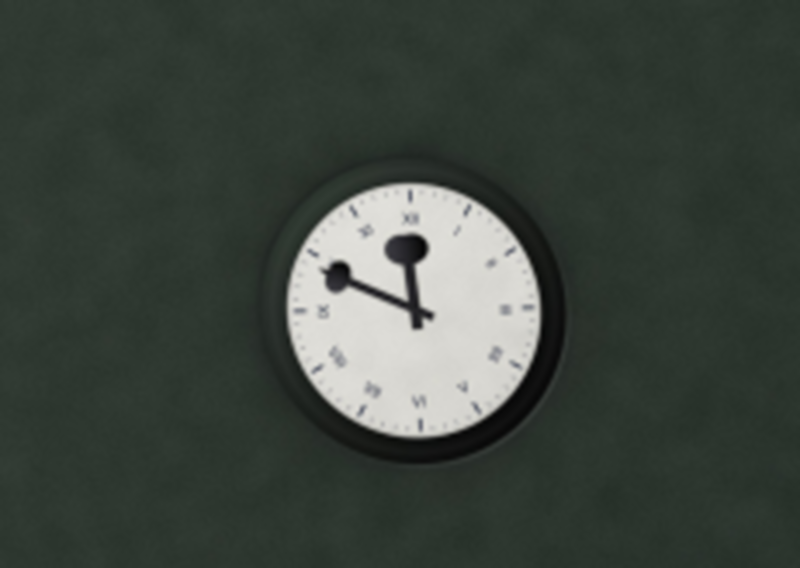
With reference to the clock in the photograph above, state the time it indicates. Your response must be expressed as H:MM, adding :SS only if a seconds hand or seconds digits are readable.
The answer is 11:49
